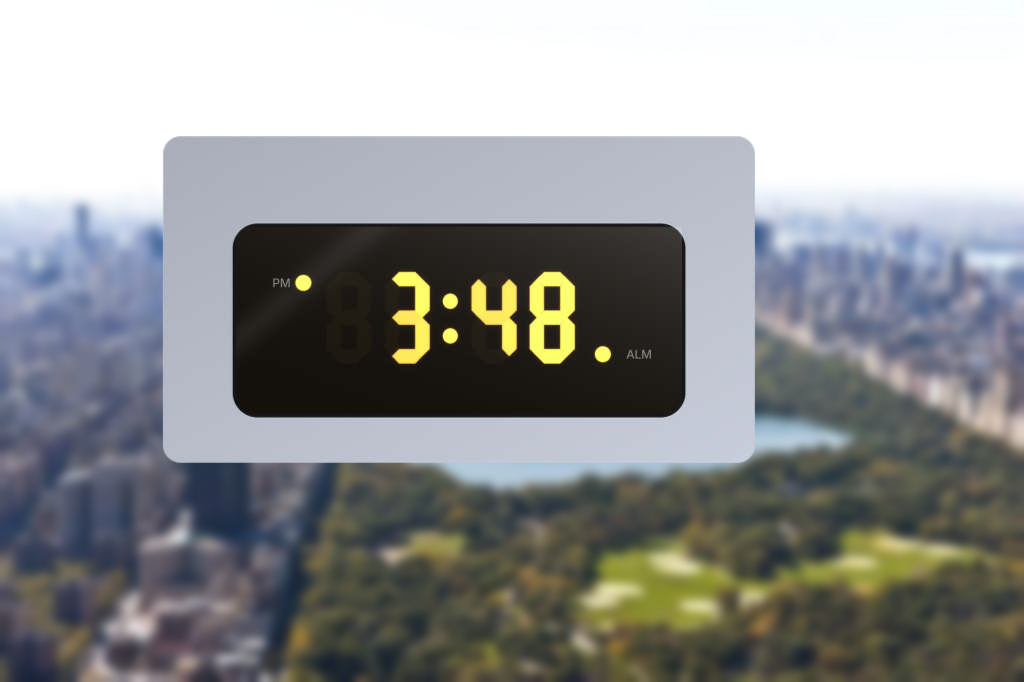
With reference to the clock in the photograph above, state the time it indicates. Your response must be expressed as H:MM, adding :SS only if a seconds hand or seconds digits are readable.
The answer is 3:48
